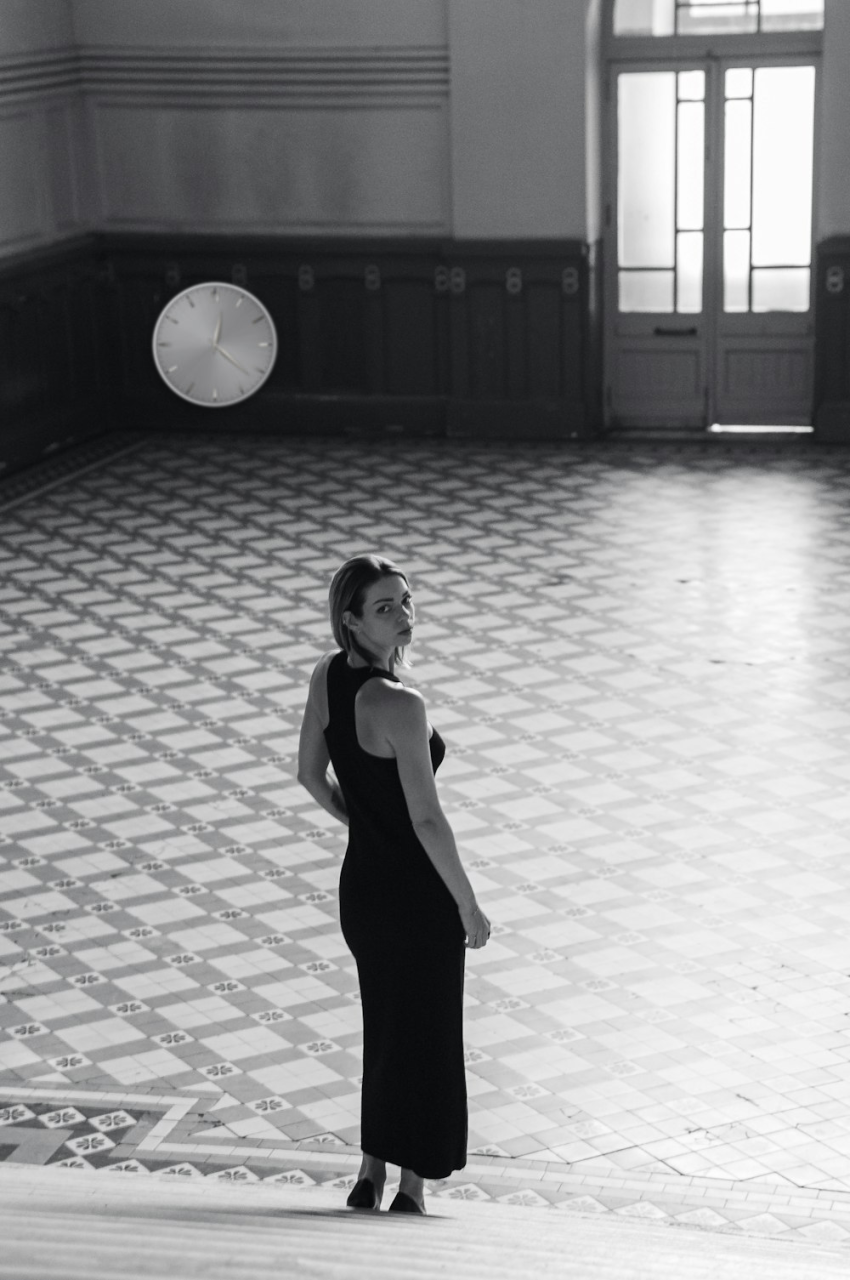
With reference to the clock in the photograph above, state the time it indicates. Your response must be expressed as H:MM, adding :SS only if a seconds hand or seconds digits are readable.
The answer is 12:22
